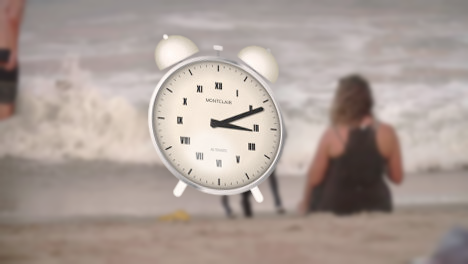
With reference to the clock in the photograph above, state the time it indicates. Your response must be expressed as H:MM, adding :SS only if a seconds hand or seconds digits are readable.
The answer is 3:11
